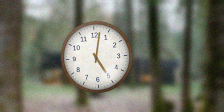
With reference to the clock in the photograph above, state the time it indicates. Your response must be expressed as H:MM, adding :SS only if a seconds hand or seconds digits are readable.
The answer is 5:02
